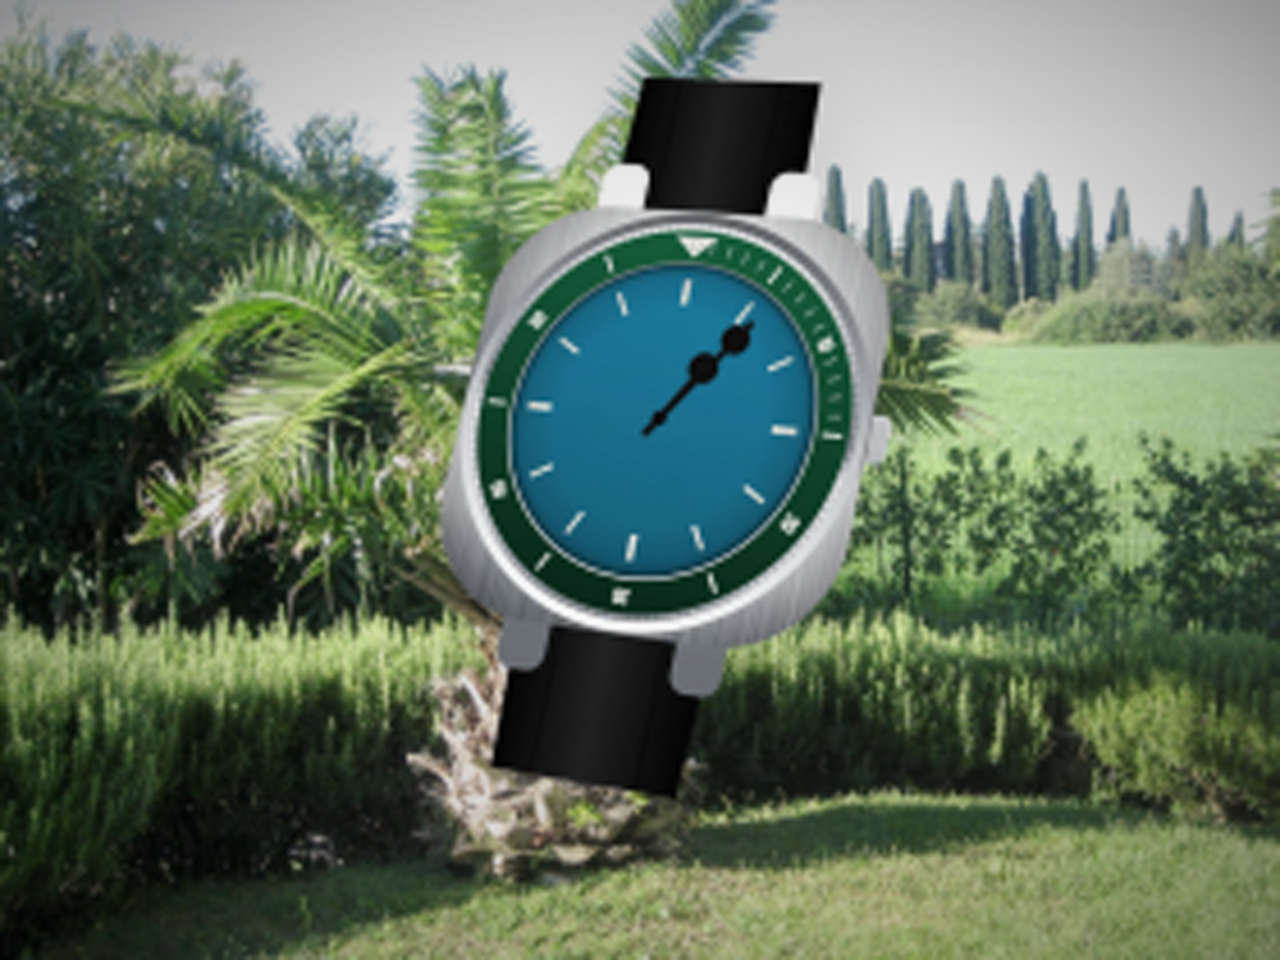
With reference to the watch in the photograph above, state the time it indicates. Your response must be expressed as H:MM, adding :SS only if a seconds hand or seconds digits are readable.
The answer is 1:06
